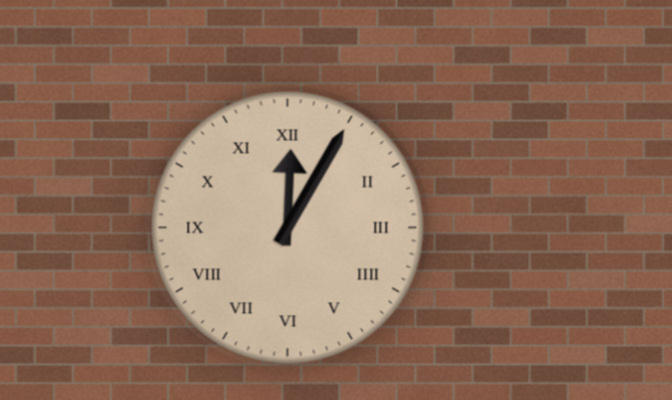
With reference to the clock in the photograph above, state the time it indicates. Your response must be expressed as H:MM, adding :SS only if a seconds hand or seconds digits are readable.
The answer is 12:05
